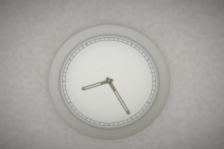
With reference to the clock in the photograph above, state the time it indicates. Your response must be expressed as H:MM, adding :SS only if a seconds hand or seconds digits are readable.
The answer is 8:25
